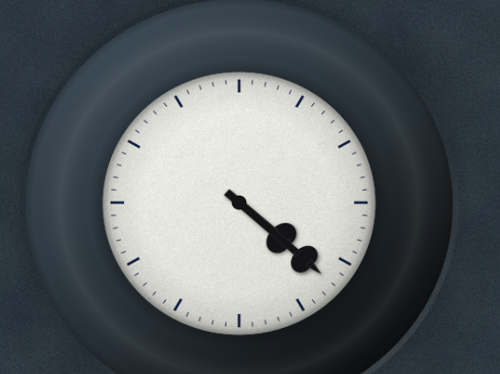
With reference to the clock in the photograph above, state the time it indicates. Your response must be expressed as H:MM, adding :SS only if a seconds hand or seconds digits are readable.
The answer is 4:22
